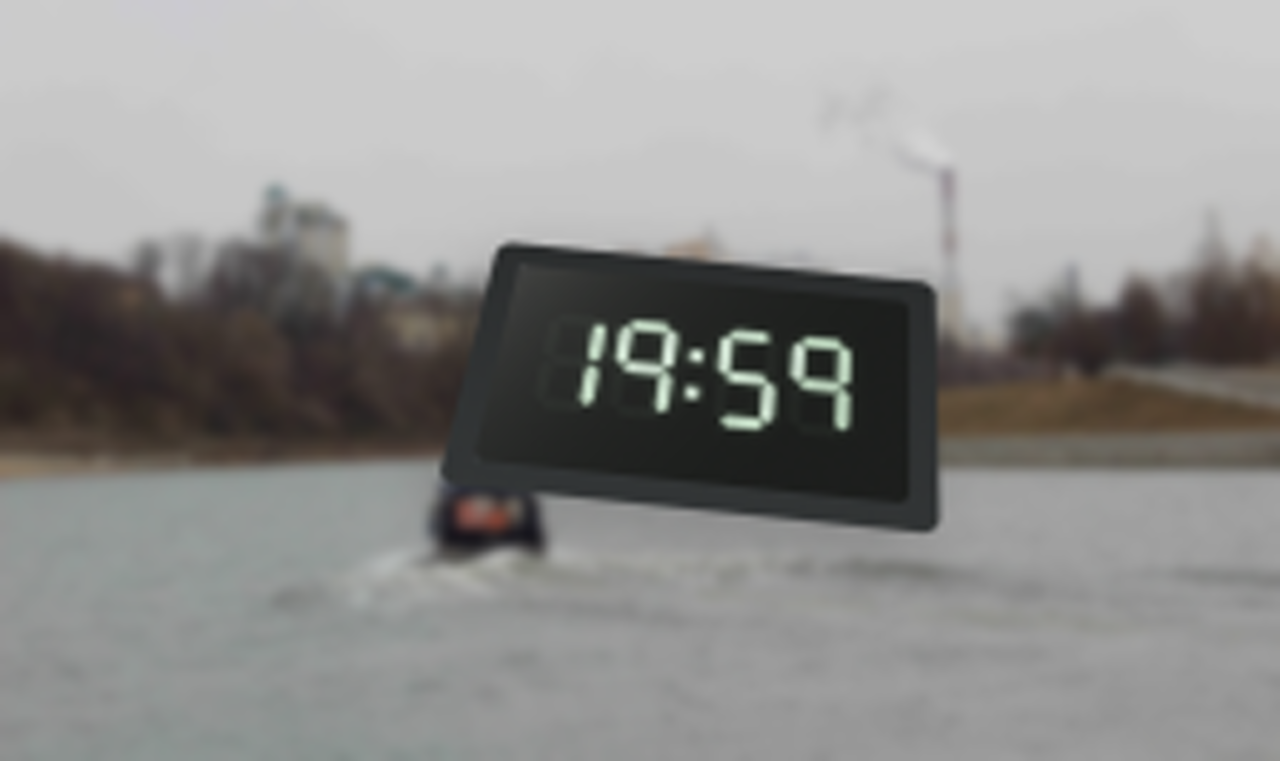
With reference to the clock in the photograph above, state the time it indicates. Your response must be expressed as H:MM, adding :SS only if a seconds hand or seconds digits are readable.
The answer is 19:59
